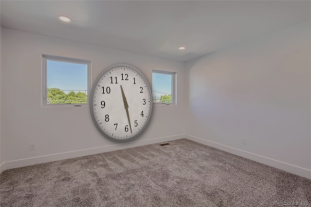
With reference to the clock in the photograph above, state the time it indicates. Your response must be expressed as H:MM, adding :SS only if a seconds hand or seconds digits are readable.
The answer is 11:28
